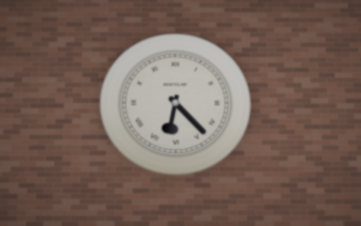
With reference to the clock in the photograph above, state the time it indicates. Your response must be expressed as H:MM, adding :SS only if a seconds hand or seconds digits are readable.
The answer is 6:23
